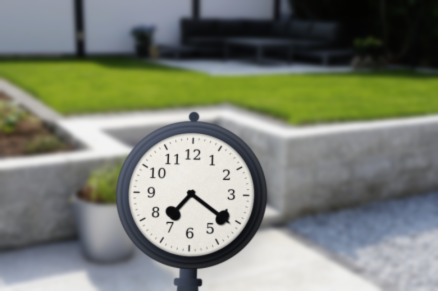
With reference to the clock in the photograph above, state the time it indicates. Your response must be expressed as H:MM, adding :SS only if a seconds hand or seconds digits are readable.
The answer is 7:21
